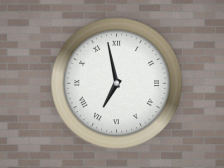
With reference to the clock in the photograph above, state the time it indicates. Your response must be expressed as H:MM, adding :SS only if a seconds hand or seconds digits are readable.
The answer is 6:58
